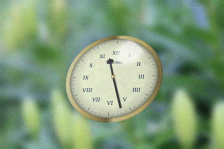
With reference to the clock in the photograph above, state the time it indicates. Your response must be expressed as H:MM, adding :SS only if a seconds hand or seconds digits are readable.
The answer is 11:27
